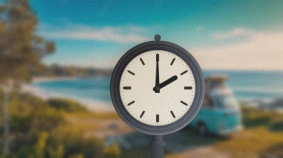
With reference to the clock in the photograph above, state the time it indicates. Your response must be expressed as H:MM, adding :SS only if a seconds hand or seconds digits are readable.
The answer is 2:00
